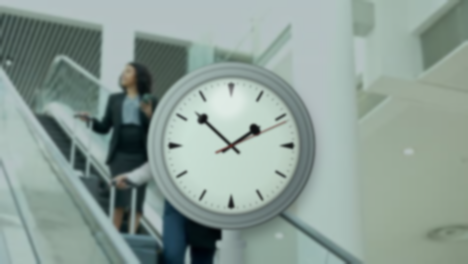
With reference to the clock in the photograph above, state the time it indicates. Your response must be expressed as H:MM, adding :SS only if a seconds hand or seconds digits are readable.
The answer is 1:52:11
